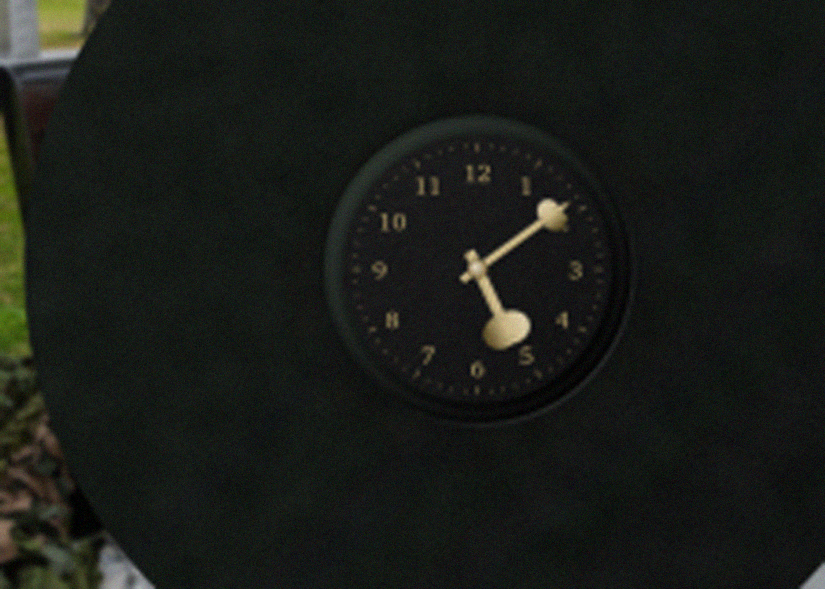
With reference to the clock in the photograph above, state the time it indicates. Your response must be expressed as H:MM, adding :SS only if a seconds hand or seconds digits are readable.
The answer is 5:09
